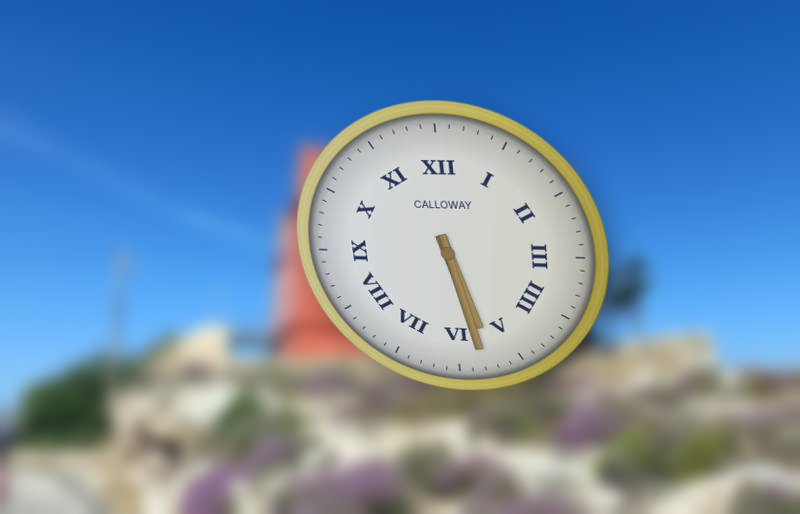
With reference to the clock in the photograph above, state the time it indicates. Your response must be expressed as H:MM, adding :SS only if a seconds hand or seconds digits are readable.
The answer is 5:28
